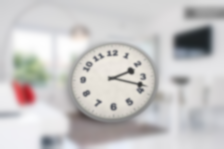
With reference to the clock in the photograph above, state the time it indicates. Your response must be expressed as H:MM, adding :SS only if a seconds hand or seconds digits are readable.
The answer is 2:18
